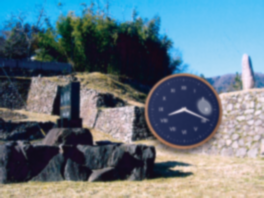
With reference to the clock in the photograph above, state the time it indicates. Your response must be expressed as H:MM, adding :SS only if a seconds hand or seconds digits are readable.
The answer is 8:19
